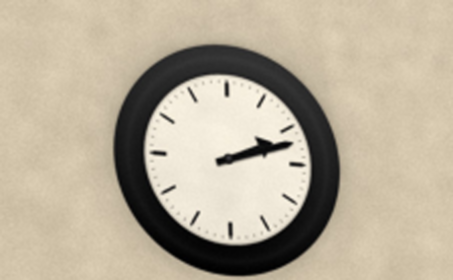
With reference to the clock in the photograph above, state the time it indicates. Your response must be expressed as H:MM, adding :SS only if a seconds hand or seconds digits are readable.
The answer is 2:12
